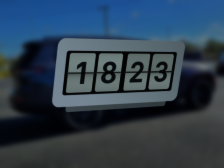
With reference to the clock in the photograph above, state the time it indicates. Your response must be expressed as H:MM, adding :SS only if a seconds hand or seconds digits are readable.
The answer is 18:23
